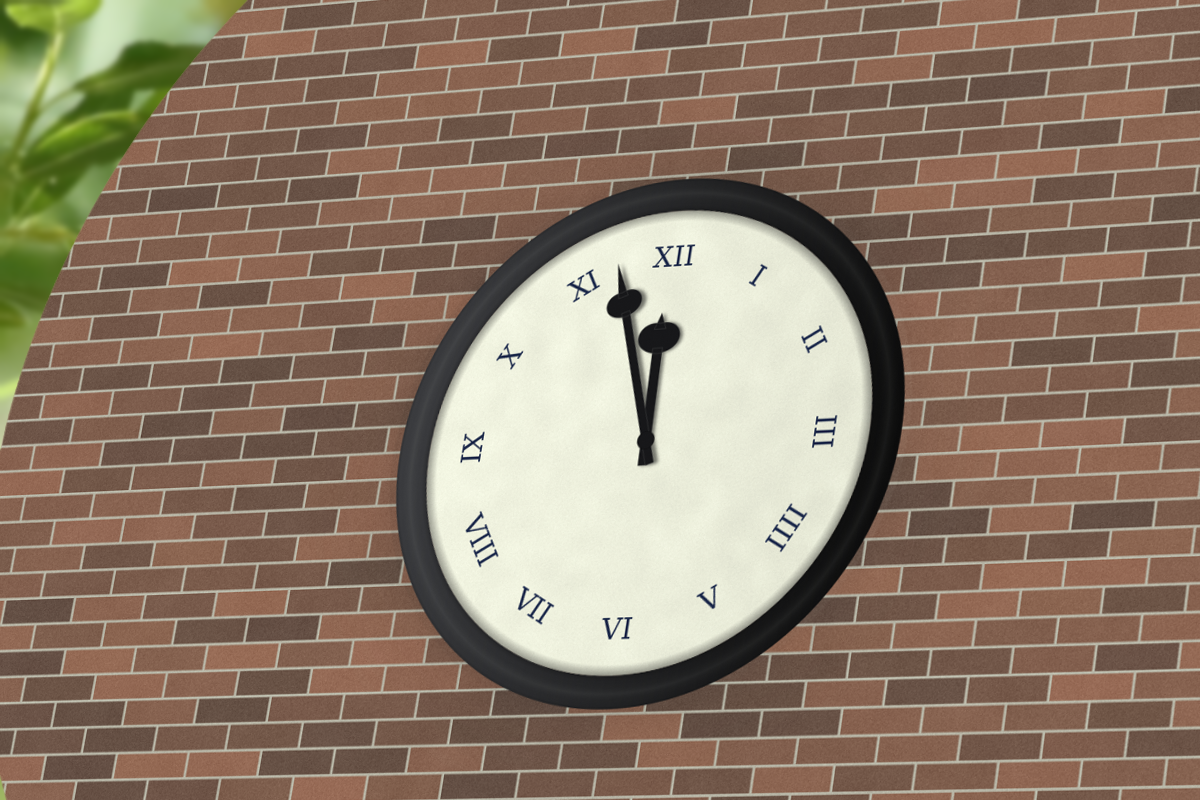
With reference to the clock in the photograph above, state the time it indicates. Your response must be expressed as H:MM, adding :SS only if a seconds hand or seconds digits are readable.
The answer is 11:57
